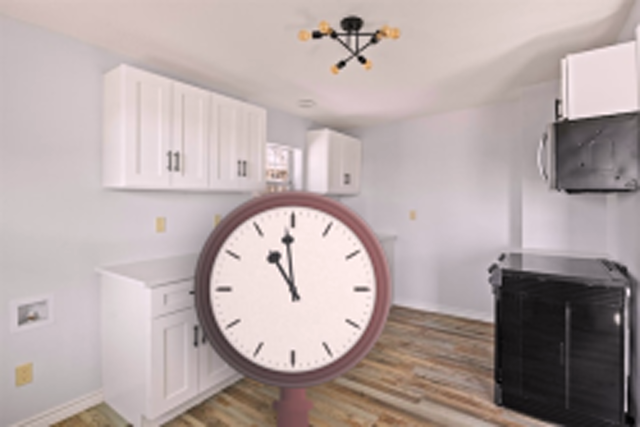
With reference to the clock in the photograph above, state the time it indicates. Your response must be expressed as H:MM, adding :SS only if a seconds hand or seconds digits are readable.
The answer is 10:59
